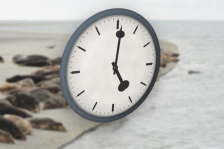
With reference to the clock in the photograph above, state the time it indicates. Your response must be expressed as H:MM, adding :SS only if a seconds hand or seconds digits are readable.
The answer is 5:01
